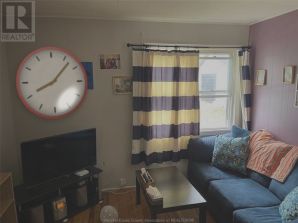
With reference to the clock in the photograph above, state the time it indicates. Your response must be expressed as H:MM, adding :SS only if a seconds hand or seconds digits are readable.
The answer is 8:07
